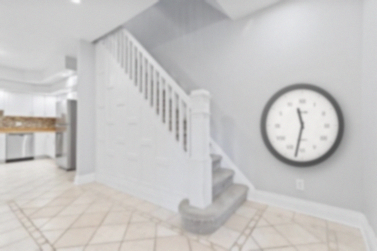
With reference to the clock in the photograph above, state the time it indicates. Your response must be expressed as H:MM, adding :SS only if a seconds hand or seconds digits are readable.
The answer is 11:32
